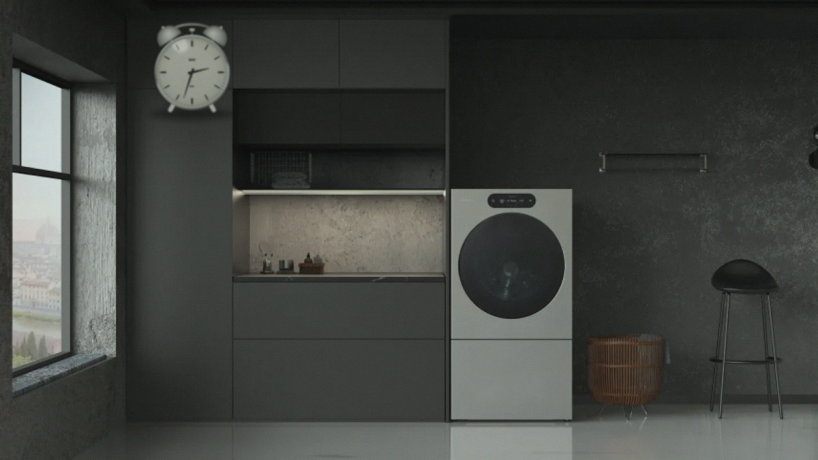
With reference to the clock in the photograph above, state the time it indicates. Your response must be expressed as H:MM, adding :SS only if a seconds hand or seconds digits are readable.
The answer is 2:33
